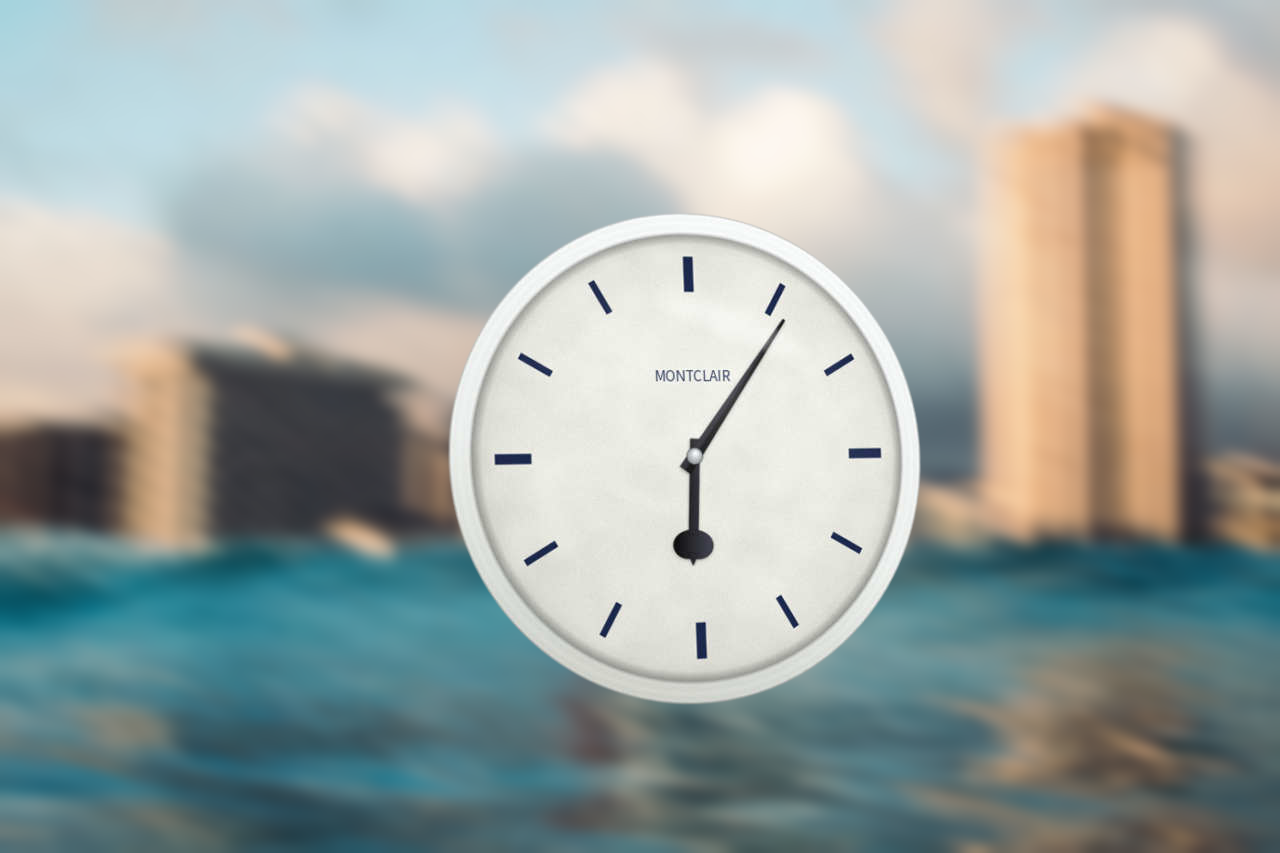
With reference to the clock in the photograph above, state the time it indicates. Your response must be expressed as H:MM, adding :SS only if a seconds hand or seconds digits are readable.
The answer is 6:06
